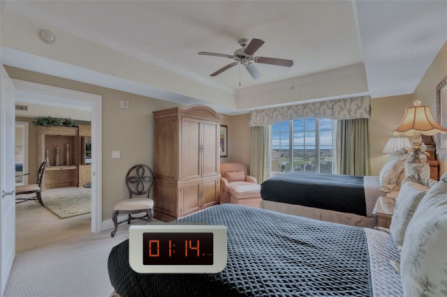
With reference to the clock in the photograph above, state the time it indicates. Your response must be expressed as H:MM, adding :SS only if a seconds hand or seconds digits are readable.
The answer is 1:14
